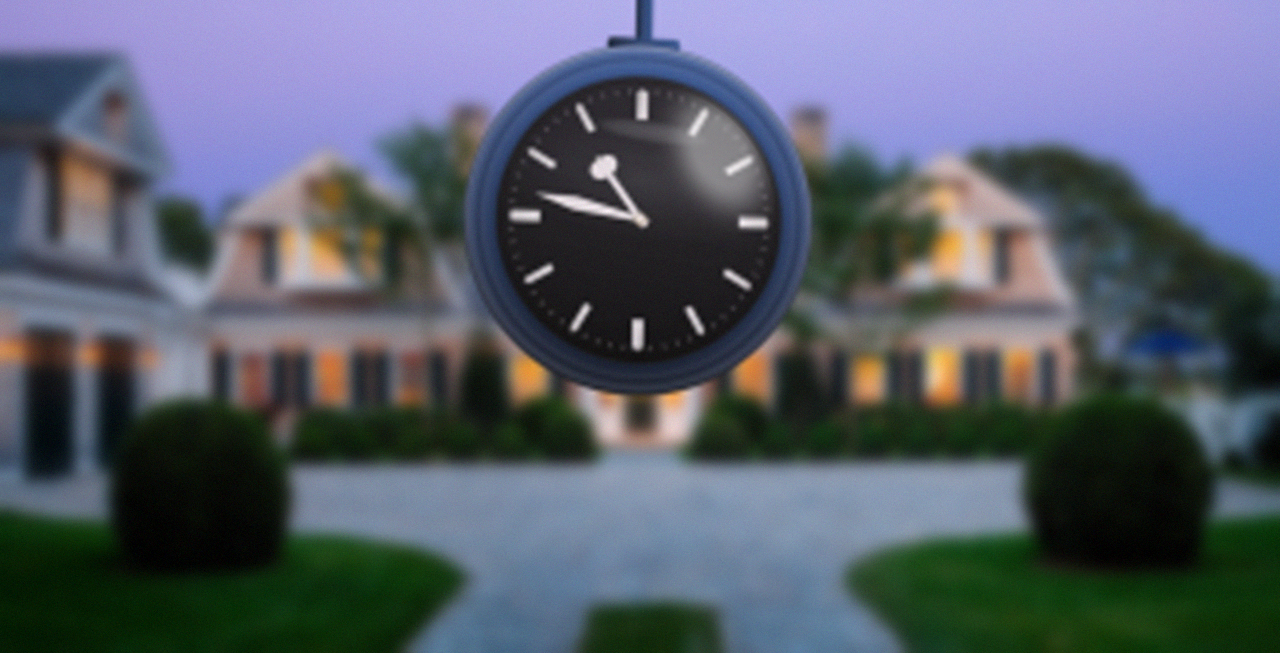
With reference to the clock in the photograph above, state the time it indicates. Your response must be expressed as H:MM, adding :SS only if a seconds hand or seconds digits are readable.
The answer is 10:47
